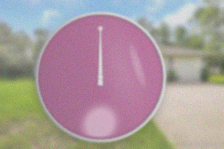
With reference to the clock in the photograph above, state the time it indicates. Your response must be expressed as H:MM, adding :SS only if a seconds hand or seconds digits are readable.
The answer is 12:00
